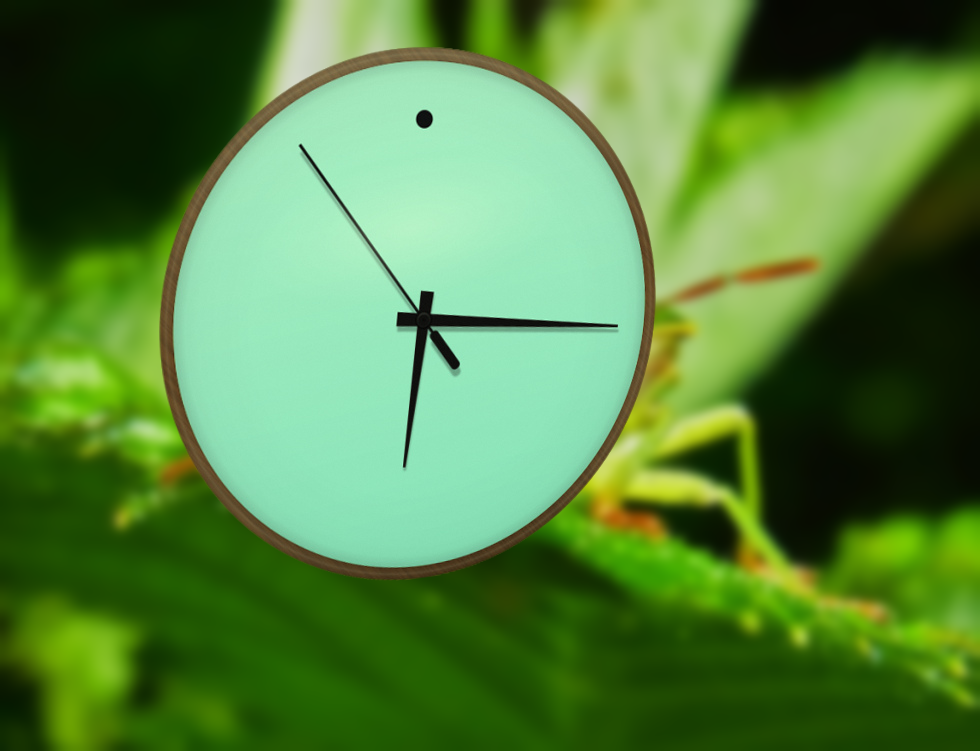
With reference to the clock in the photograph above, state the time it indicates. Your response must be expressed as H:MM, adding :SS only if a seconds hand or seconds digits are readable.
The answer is 6:15:54
